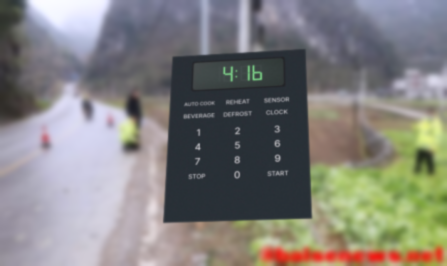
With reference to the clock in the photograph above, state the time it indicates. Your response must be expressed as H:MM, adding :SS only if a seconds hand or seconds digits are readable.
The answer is 4:16
